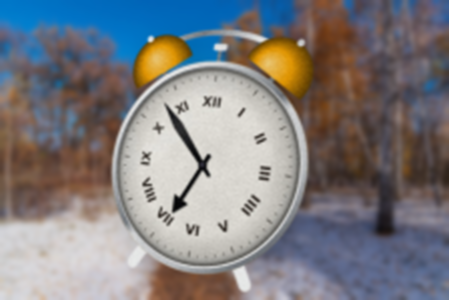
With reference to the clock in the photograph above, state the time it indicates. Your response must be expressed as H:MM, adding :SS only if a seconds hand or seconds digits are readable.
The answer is 6:53
